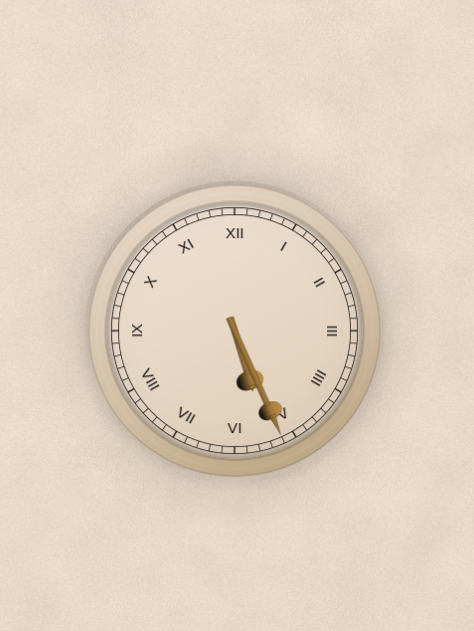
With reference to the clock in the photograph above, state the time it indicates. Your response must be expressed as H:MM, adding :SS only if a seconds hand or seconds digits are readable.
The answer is 5:26
